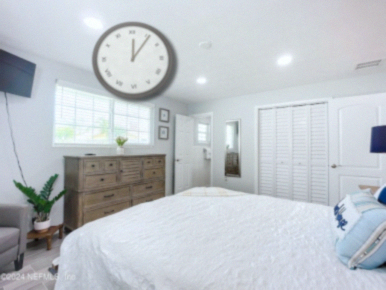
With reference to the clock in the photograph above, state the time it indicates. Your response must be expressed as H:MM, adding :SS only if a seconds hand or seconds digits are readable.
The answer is 12:06
